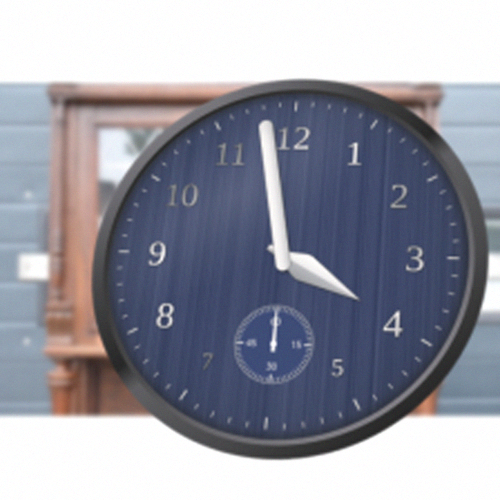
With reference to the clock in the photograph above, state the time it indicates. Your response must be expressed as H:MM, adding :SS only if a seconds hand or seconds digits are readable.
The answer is 3:58
